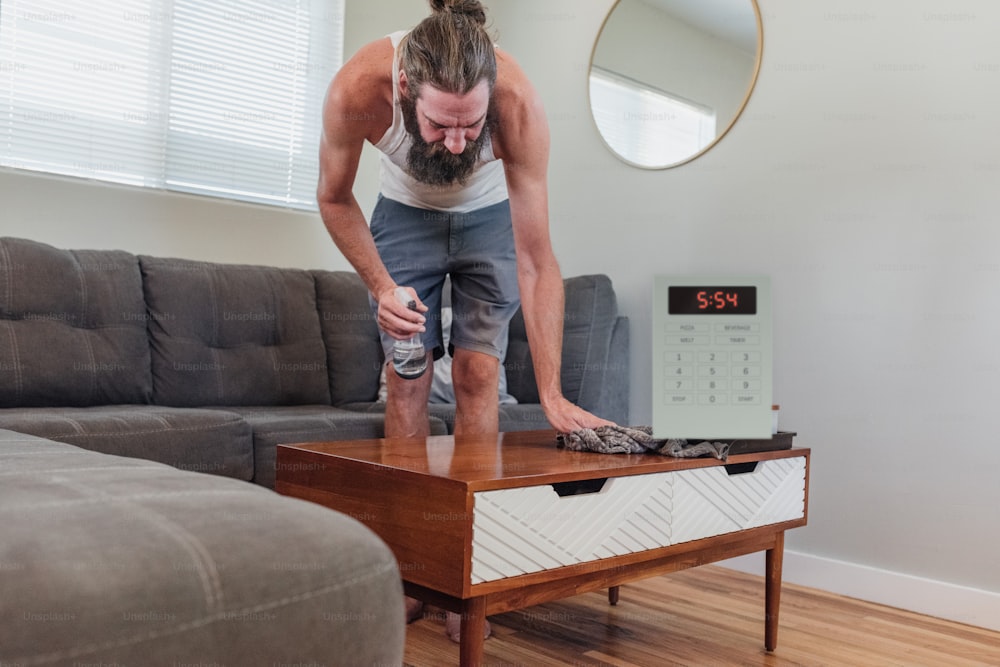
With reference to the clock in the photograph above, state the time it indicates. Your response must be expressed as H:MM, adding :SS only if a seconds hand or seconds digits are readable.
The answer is 5:54
